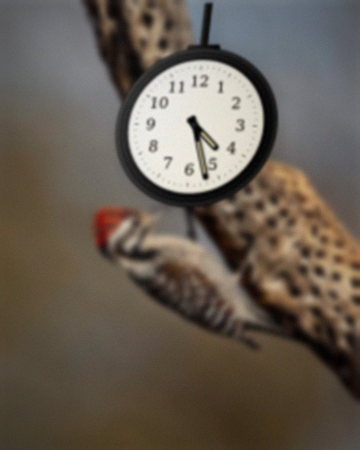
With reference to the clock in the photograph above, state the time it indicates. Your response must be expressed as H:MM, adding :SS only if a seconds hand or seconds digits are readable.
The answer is 4:27
